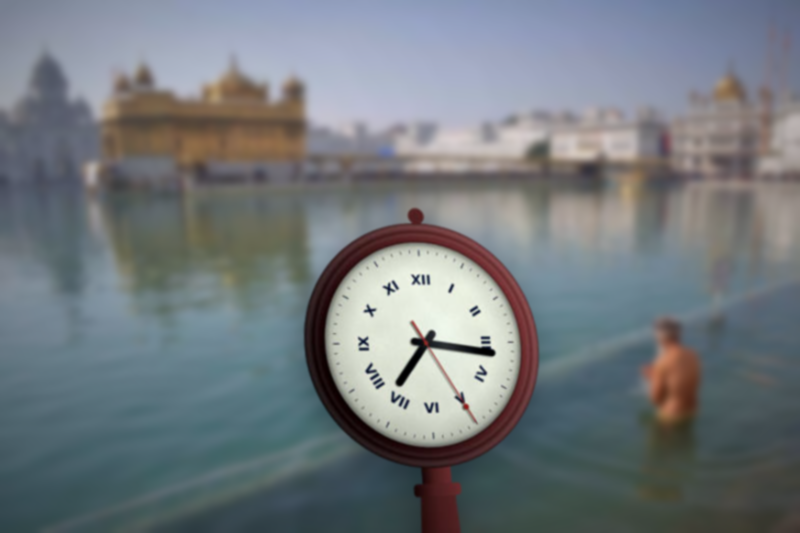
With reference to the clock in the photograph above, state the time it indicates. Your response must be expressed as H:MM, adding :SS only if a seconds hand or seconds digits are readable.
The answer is 7:16:25
